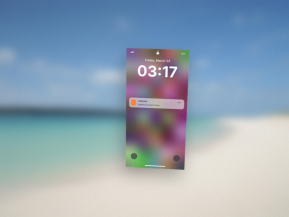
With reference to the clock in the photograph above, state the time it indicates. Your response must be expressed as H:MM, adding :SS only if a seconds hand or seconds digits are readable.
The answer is 3:17
